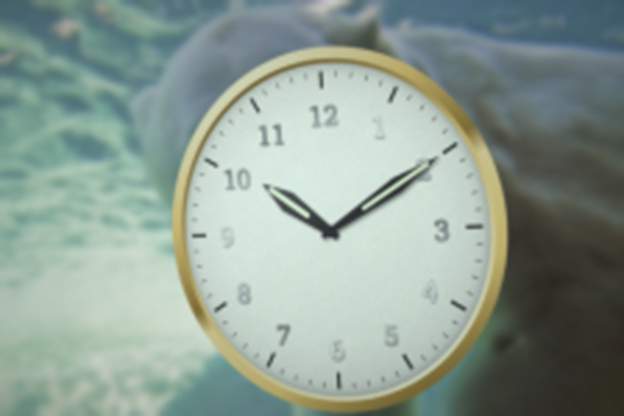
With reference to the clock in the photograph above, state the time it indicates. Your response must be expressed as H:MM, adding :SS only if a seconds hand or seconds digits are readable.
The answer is 10:10
